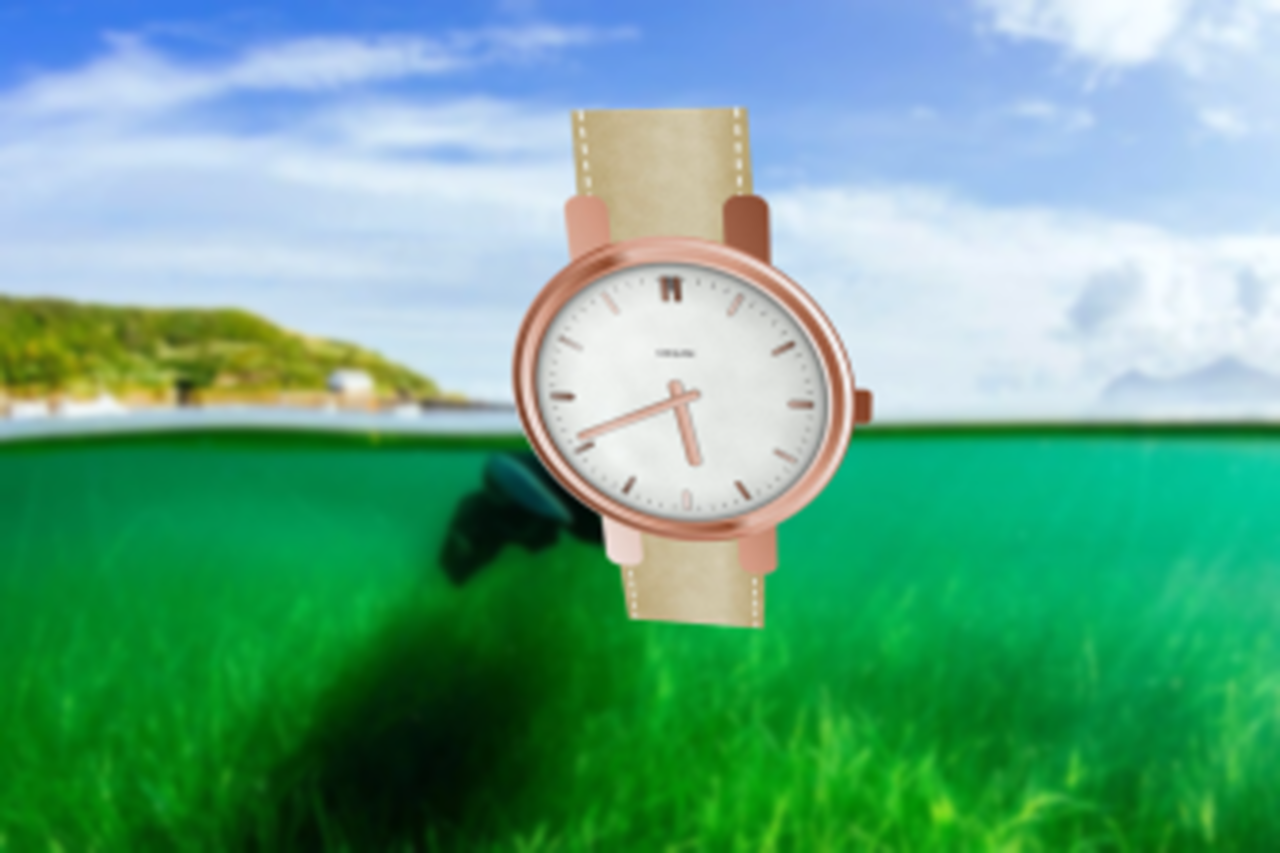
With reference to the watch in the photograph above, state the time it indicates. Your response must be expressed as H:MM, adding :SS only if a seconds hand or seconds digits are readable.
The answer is 5:41
